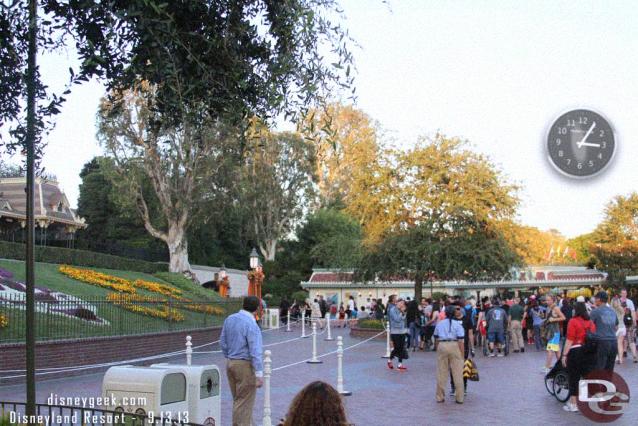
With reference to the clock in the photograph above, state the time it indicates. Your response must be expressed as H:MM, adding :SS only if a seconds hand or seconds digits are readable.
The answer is 3:05
